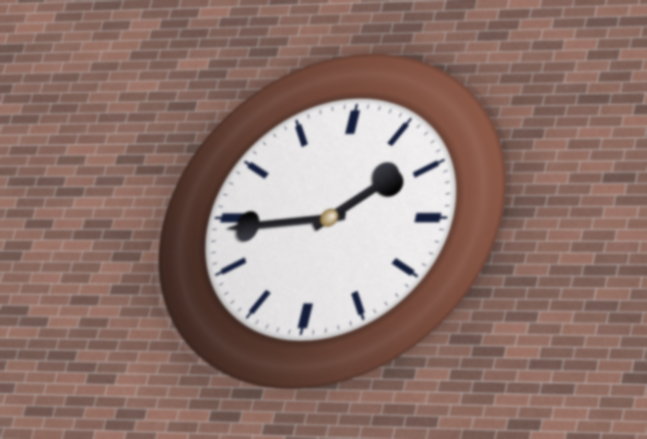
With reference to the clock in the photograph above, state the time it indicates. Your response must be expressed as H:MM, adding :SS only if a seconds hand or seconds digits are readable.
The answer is 1:44
